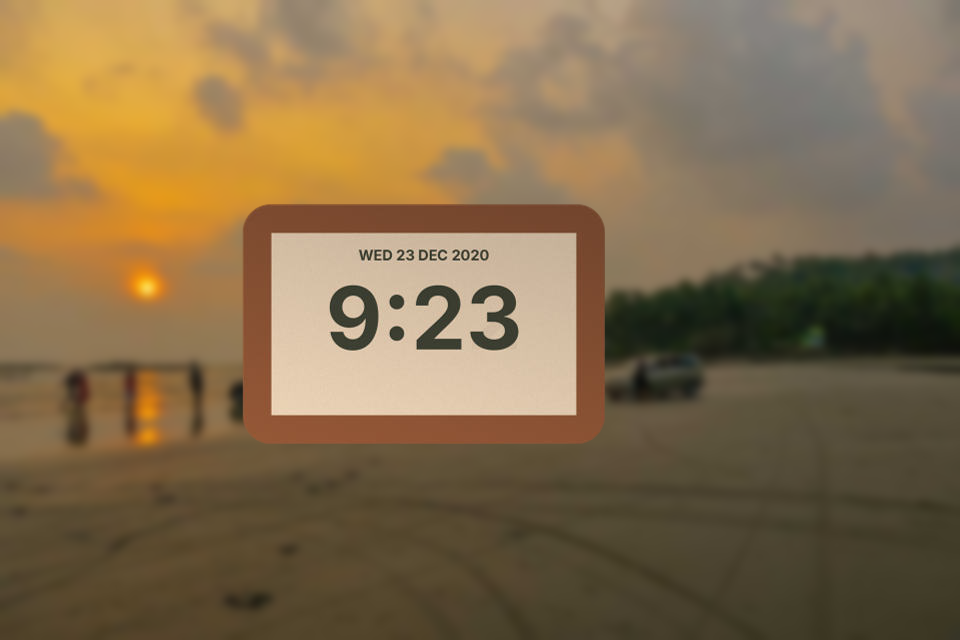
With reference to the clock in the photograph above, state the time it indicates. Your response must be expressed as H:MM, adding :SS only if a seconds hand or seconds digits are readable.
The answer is 9:23
